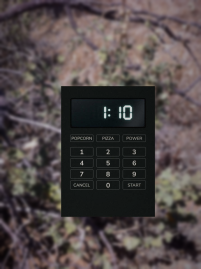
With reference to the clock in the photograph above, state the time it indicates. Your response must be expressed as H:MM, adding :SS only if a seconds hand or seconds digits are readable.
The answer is 1:10
